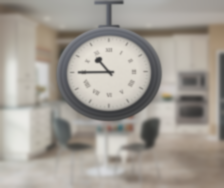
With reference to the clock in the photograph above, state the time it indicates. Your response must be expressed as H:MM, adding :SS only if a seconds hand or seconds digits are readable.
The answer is 10:45
